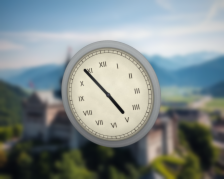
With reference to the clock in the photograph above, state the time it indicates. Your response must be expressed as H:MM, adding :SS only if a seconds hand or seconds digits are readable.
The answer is 4:54
